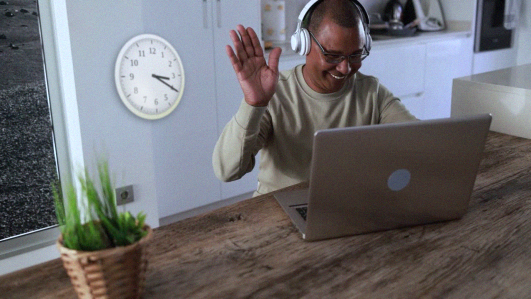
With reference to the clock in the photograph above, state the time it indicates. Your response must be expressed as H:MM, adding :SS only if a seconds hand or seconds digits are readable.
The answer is 3:20
